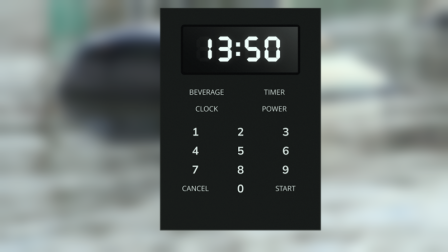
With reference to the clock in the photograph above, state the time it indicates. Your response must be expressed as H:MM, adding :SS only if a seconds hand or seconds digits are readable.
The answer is 13:50
